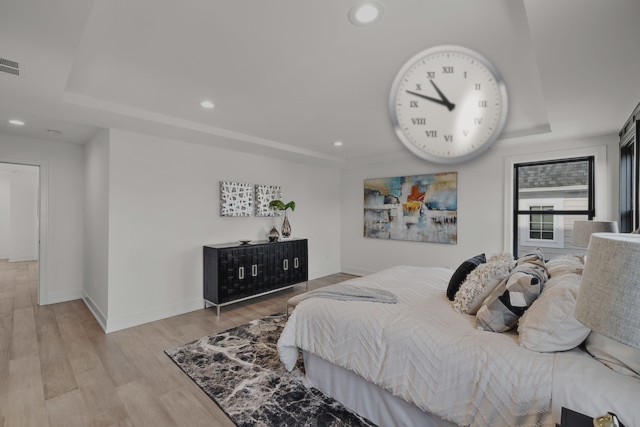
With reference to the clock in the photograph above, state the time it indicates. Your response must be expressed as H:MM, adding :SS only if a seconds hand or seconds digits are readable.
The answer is 10:48
